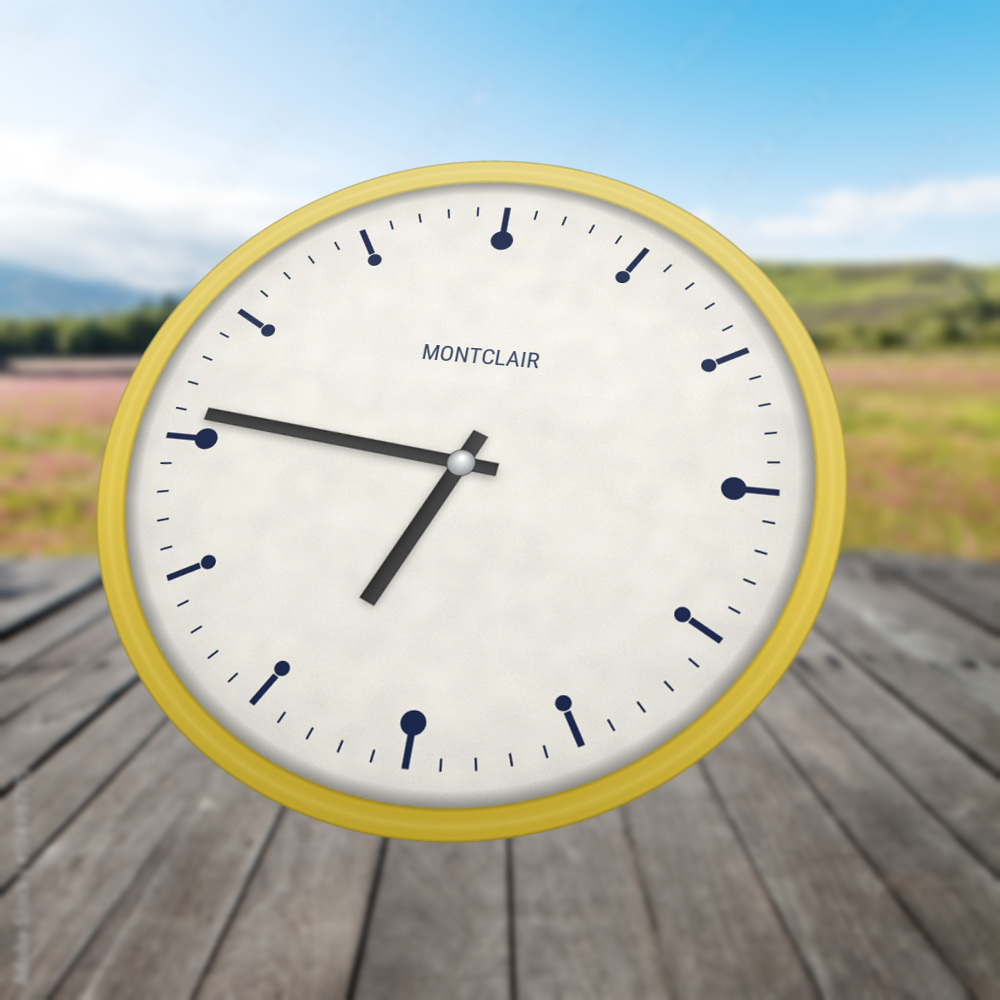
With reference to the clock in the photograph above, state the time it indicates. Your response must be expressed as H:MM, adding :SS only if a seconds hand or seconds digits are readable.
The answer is 6:46
